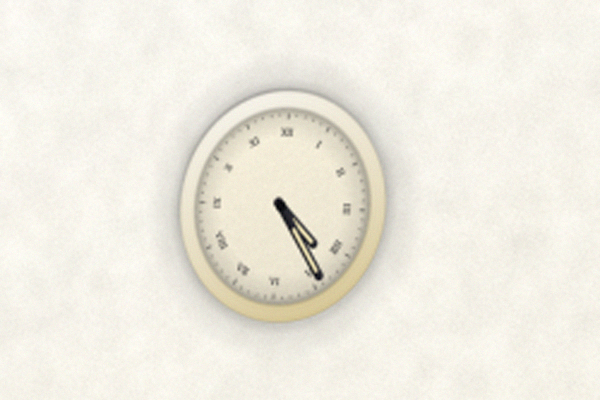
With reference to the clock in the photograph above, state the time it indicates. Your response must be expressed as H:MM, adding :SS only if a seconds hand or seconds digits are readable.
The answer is 4:24
